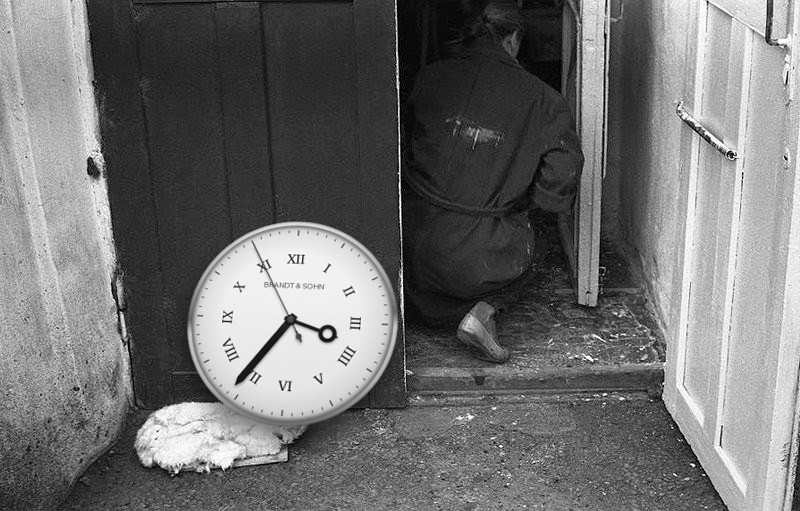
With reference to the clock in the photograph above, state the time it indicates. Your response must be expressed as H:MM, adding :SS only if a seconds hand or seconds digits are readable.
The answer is 3:35:55
